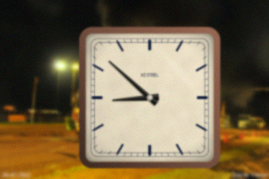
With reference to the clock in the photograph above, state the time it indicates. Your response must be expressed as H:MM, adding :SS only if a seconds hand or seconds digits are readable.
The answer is 8:52
